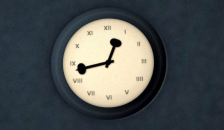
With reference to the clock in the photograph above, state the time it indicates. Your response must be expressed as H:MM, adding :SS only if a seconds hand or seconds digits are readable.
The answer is 12:43
